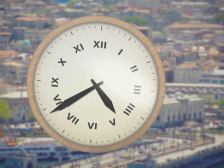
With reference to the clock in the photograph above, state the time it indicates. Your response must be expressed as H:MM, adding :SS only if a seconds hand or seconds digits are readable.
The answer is 4:39
